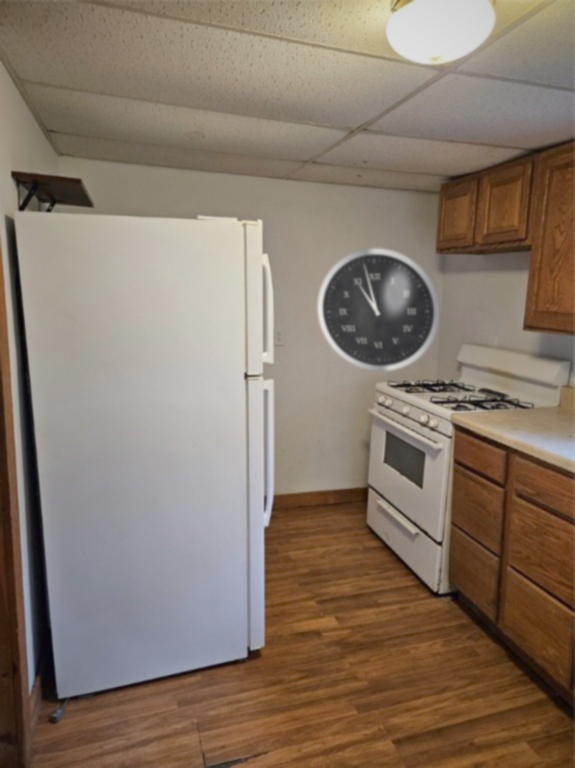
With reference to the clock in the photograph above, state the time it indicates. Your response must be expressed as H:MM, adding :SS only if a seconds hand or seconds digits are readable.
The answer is 10:58
